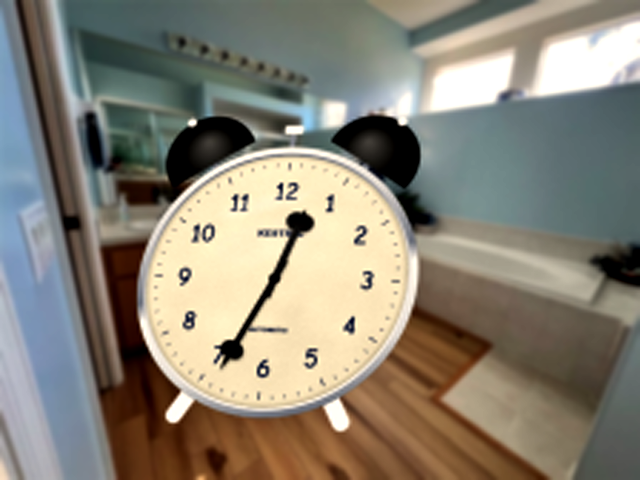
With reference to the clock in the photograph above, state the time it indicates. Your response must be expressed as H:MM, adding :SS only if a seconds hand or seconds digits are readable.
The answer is 12:34
